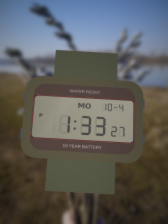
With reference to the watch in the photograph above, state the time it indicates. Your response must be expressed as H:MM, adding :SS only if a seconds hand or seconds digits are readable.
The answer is 1:33:27
